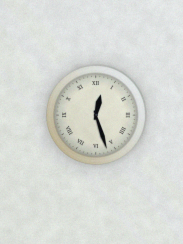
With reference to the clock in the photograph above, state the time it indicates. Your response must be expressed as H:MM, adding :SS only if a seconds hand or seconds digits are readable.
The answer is 12:27
